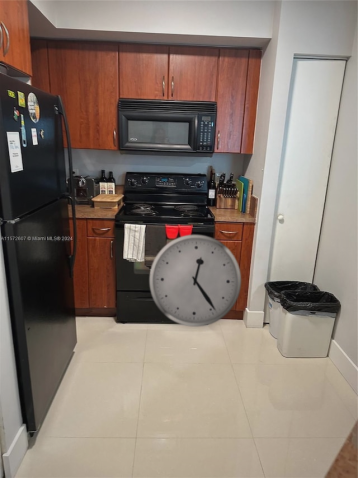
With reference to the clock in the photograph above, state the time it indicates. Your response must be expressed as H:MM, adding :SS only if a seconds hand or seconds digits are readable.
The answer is 12:24
